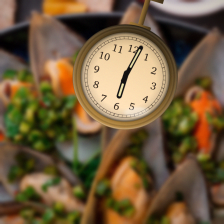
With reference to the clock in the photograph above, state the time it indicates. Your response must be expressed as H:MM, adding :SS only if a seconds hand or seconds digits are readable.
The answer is 6:02
